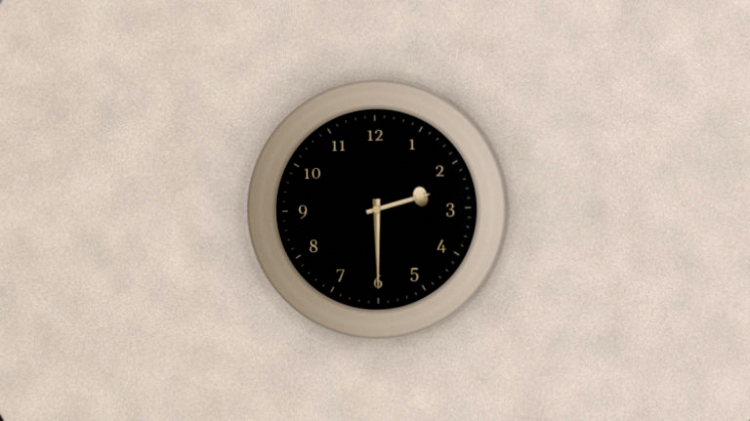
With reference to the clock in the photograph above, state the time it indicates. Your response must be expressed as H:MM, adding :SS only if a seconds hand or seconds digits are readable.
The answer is 2:30
